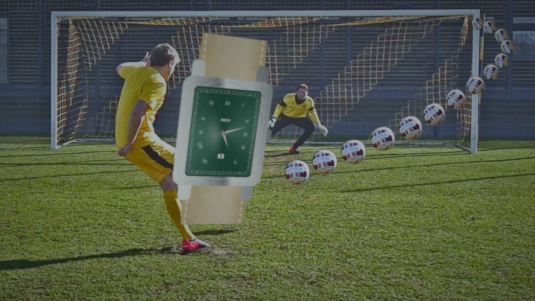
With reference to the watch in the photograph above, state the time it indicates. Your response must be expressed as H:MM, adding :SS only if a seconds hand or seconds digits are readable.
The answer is 5:12
